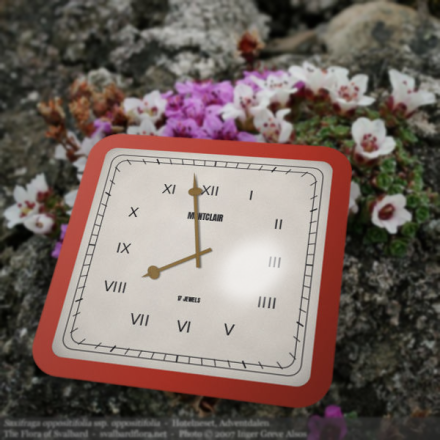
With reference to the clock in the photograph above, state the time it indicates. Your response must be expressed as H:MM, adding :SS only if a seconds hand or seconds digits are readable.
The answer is 7:58
